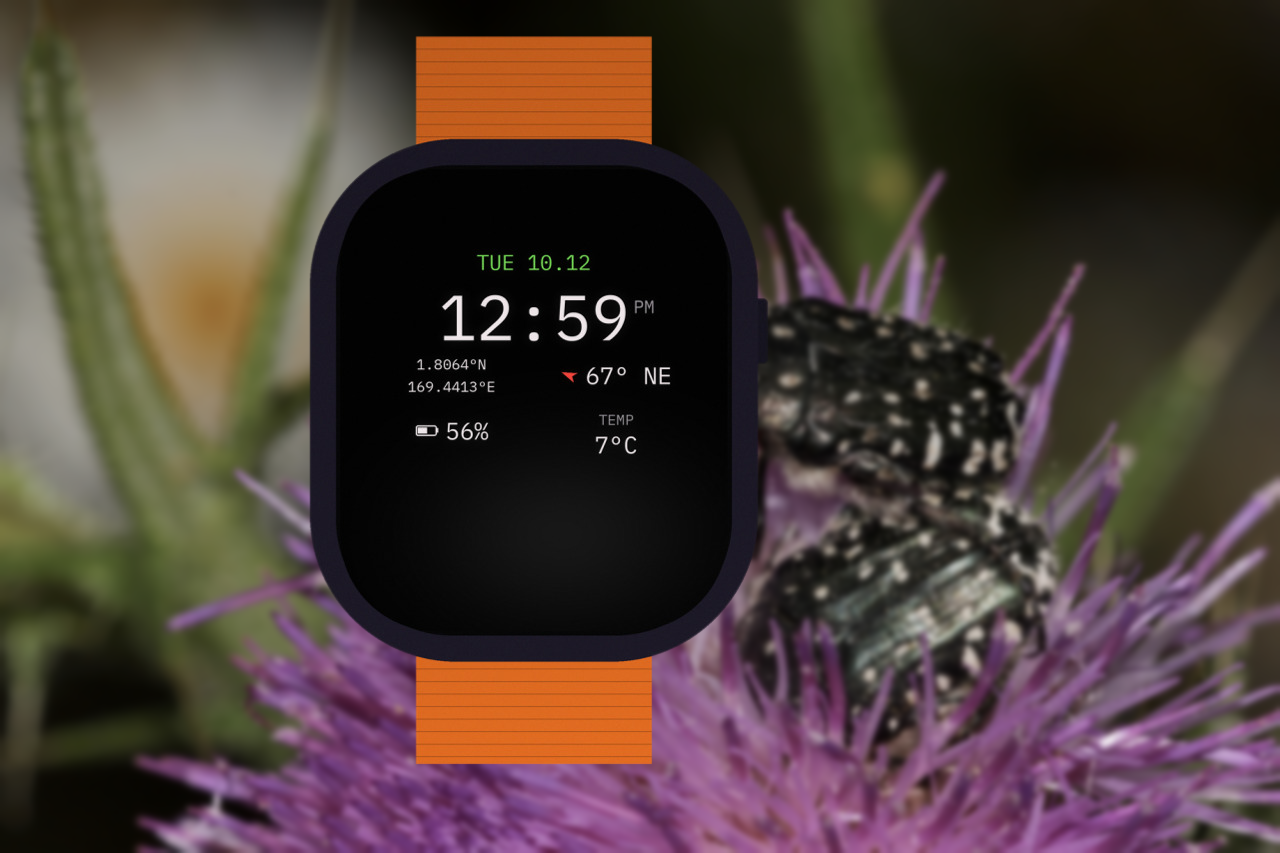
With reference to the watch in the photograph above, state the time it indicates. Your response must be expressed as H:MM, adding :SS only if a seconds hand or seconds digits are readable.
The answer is 12:59
